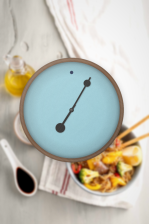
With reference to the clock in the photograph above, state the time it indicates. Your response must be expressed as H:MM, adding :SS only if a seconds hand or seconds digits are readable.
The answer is 7:05
